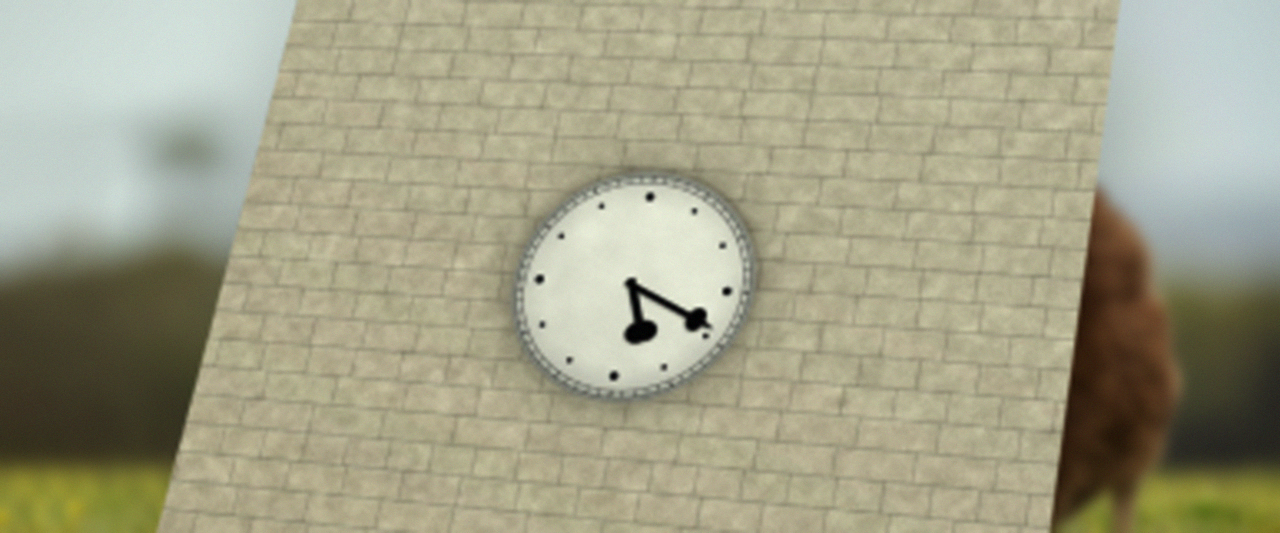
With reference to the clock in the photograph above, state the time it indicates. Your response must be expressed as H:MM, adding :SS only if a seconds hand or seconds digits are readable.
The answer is 5:19
